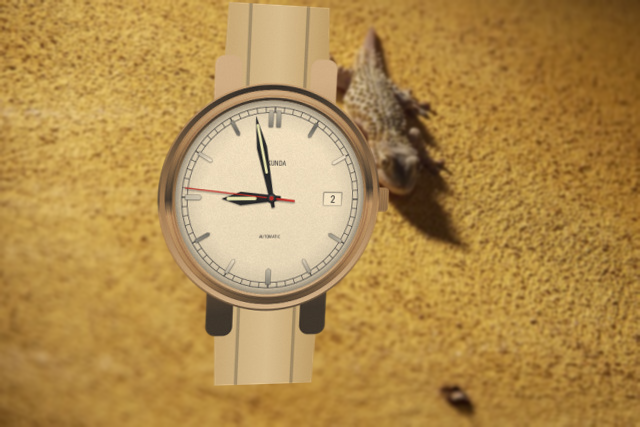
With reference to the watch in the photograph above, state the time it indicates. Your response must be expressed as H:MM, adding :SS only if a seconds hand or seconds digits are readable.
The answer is 8:57:46
